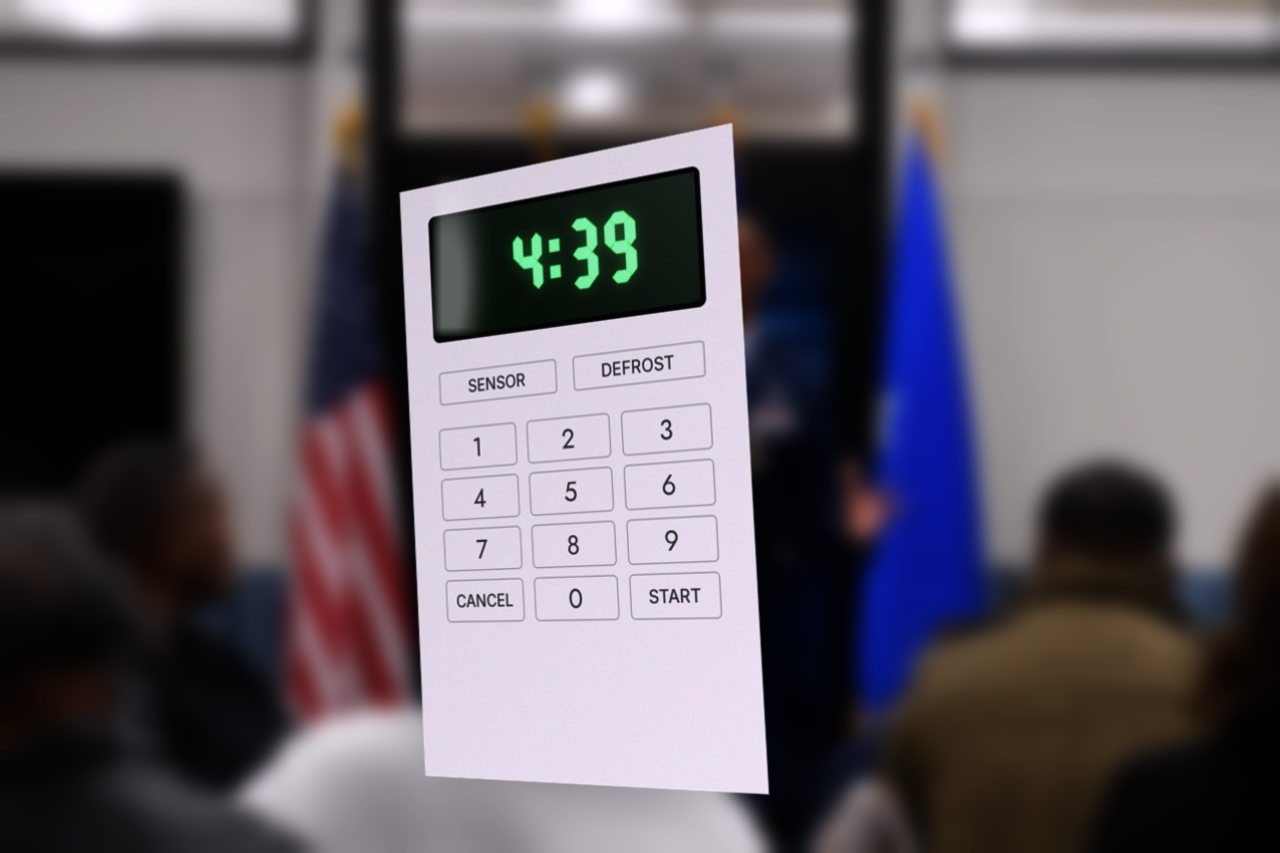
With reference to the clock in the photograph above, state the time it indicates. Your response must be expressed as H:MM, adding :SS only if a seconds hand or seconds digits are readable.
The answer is 4:39
